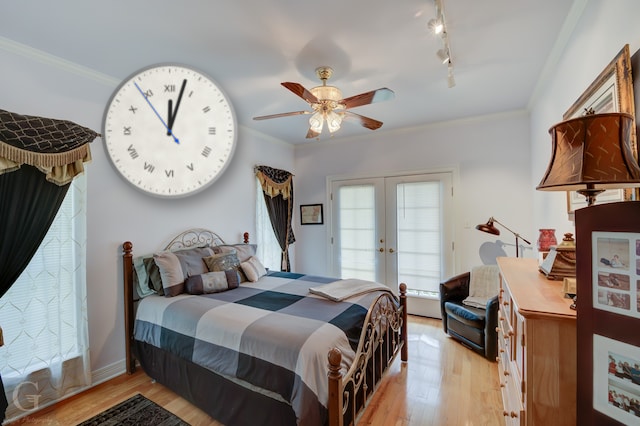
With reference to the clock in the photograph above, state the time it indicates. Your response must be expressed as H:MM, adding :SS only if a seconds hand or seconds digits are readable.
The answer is 12:02:54
